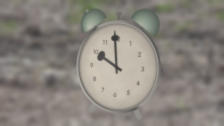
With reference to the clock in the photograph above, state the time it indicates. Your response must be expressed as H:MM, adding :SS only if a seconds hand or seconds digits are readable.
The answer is 9:59
